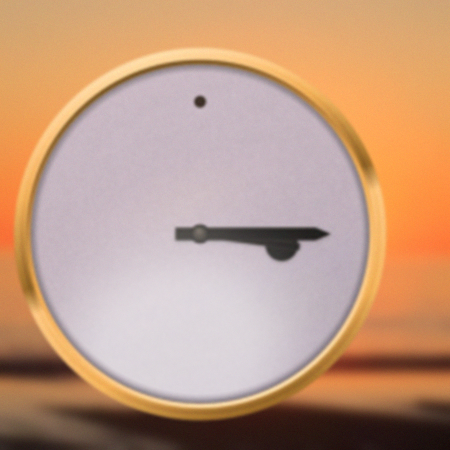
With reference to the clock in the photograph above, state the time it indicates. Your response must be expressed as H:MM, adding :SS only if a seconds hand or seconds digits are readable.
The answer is 3:15
